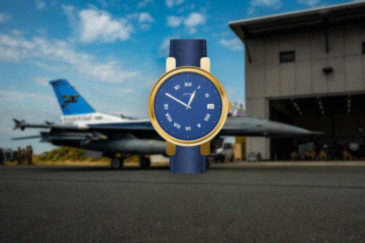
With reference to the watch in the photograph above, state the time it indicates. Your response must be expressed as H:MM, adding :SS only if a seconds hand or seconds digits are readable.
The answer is 12:50
